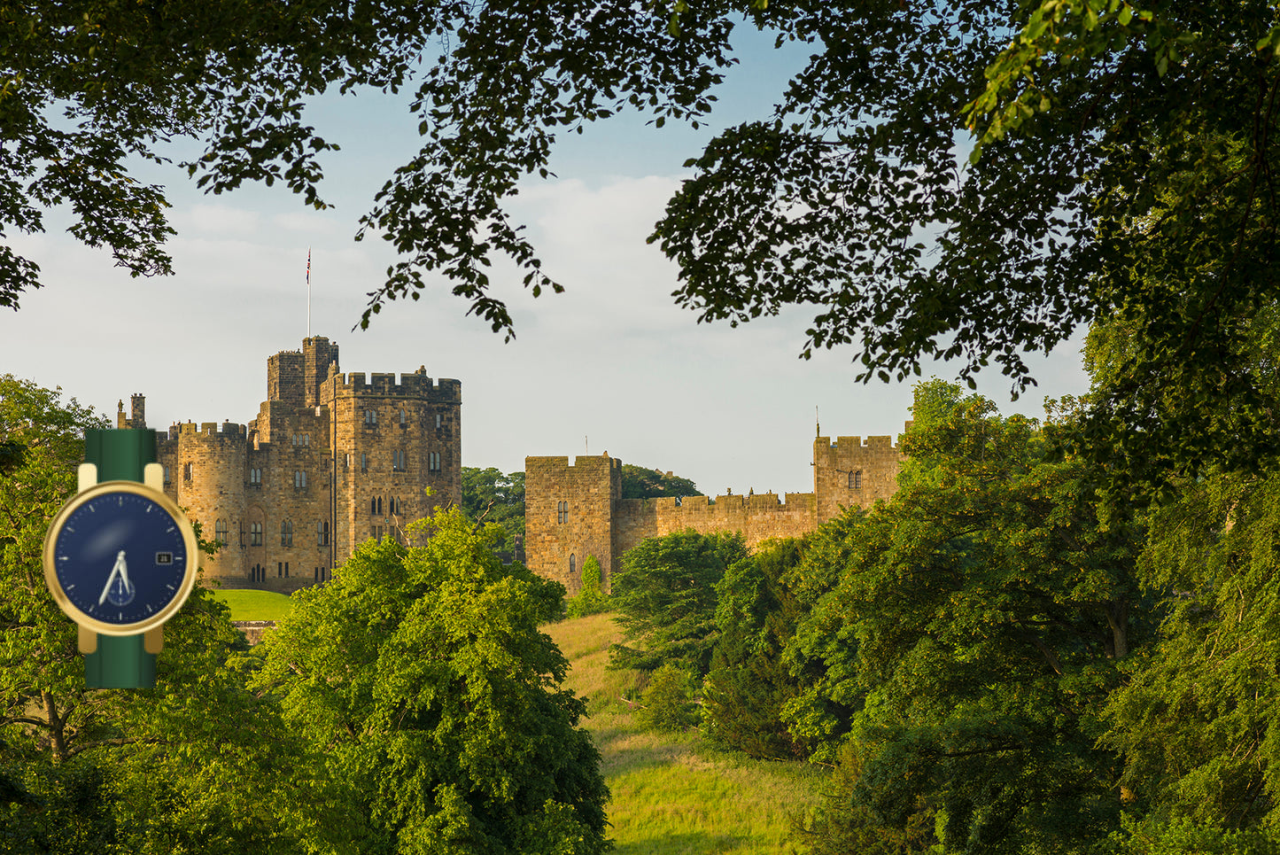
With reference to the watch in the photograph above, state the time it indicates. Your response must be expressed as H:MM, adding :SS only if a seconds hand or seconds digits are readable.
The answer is 5:34
